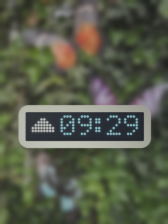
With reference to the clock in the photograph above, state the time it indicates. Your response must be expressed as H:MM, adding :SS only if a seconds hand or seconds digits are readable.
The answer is 9:29
